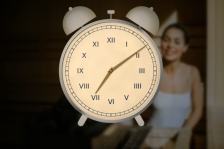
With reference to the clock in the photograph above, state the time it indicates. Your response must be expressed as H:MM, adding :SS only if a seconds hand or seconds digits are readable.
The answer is 7:09
